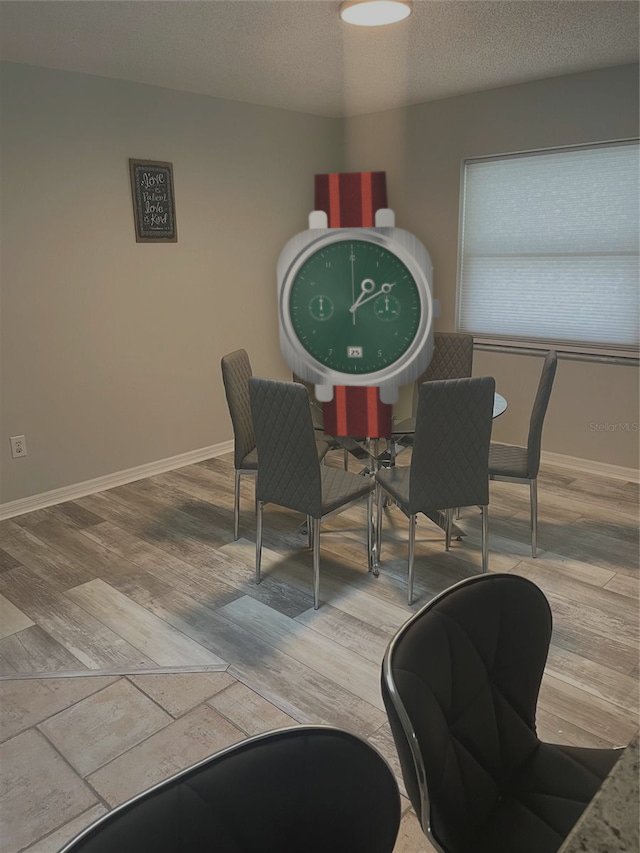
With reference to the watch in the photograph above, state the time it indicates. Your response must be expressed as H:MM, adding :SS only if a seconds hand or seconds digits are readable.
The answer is 1:10
